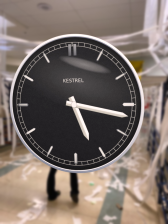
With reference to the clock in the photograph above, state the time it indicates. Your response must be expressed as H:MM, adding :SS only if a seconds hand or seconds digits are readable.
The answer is 5:17
